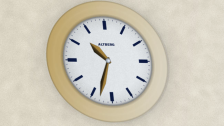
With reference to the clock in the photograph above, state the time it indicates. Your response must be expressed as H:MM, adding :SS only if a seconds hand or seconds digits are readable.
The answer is 10:33
